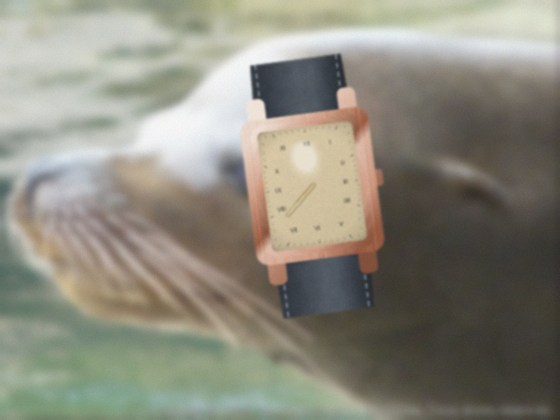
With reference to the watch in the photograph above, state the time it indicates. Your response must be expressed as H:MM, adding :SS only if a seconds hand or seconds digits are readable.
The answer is 7:38
